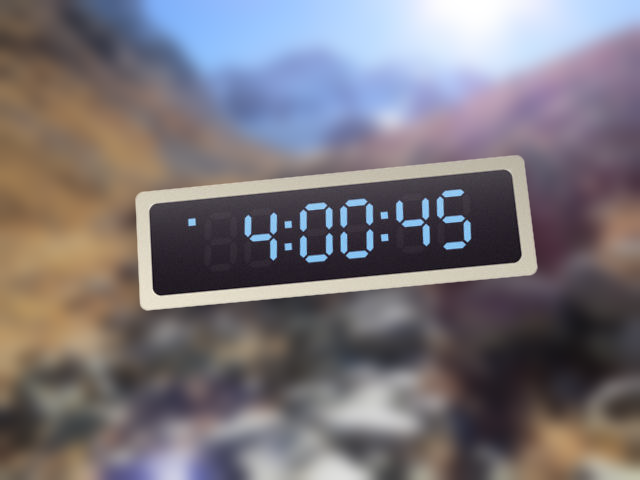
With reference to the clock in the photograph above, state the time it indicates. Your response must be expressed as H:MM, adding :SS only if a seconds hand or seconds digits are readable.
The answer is 4:00:45
